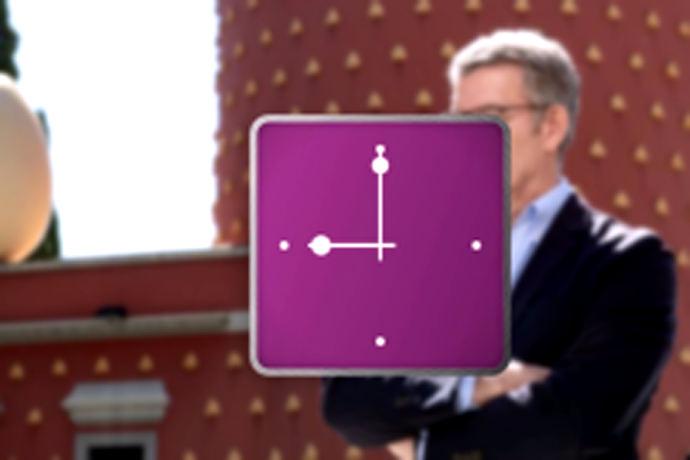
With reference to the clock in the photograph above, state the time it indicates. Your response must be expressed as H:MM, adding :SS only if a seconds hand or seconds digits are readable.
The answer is 9:00
